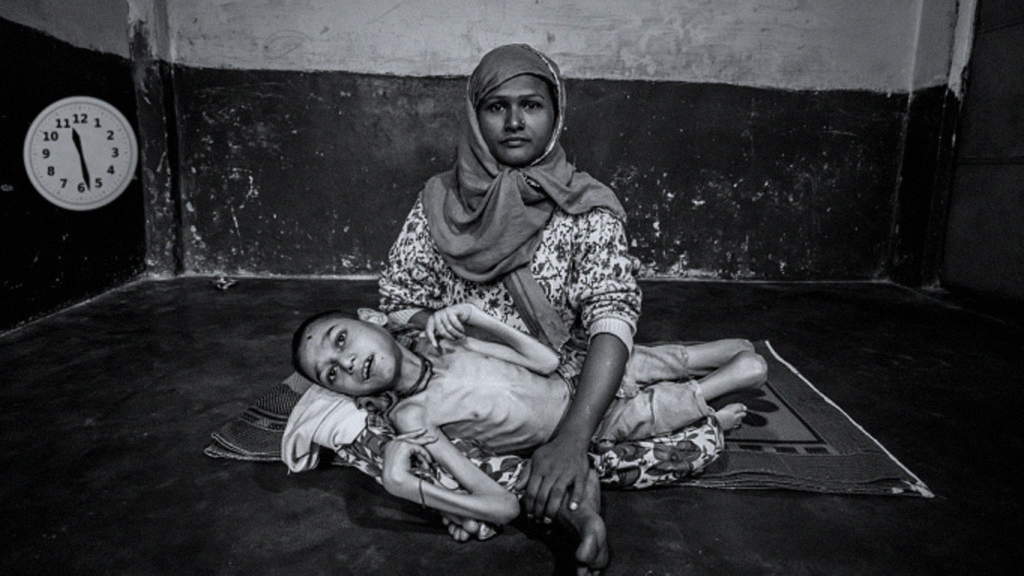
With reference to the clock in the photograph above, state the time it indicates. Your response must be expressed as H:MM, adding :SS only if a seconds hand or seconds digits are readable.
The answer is 11:28
